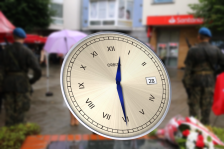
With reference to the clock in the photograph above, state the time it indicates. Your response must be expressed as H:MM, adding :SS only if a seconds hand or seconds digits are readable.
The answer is 12:30
